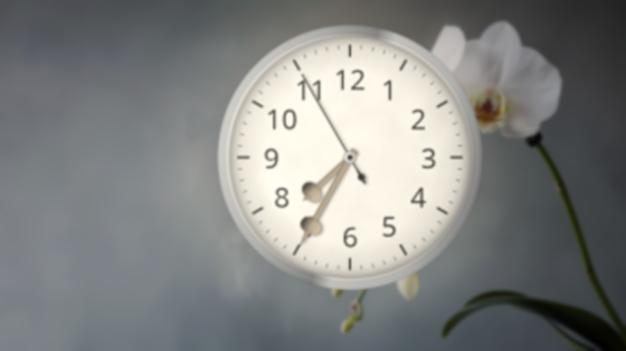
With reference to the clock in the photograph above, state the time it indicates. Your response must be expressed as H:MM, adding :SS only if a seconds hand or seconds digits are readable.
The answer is 7:34:55
